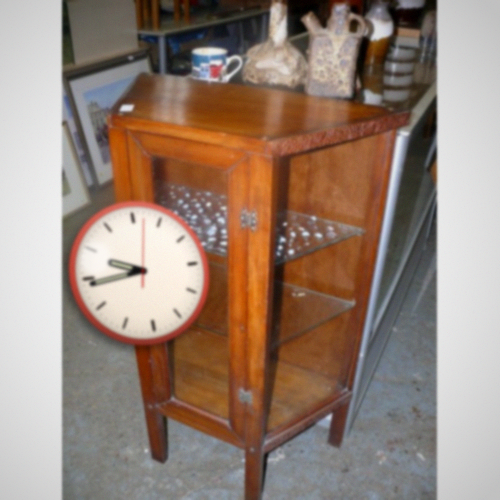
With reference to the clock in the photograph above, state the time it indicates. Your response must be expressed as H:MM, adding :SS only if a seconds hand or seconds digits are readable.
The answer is 9:44:02
